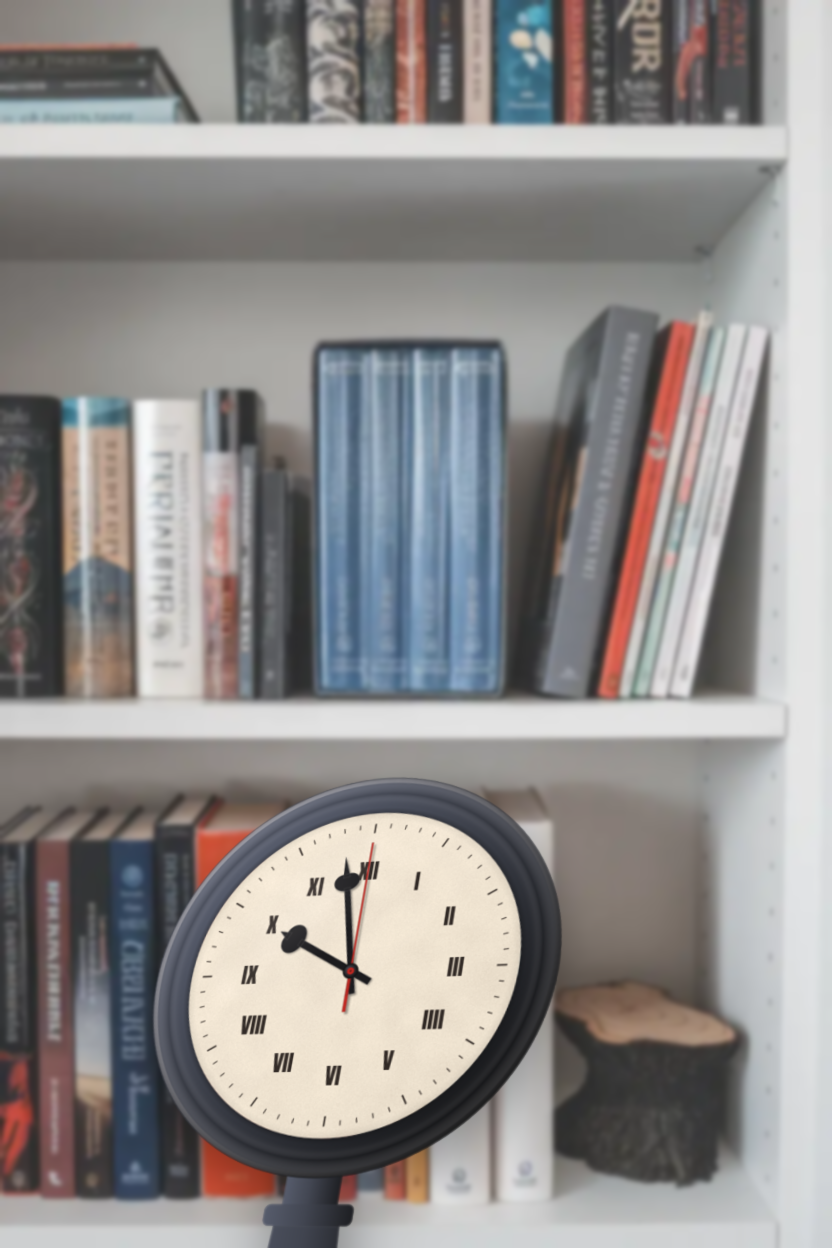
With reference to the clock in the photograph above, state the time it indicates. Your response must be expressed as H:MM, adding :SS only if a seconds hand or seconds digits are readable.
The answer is 9:58:00
